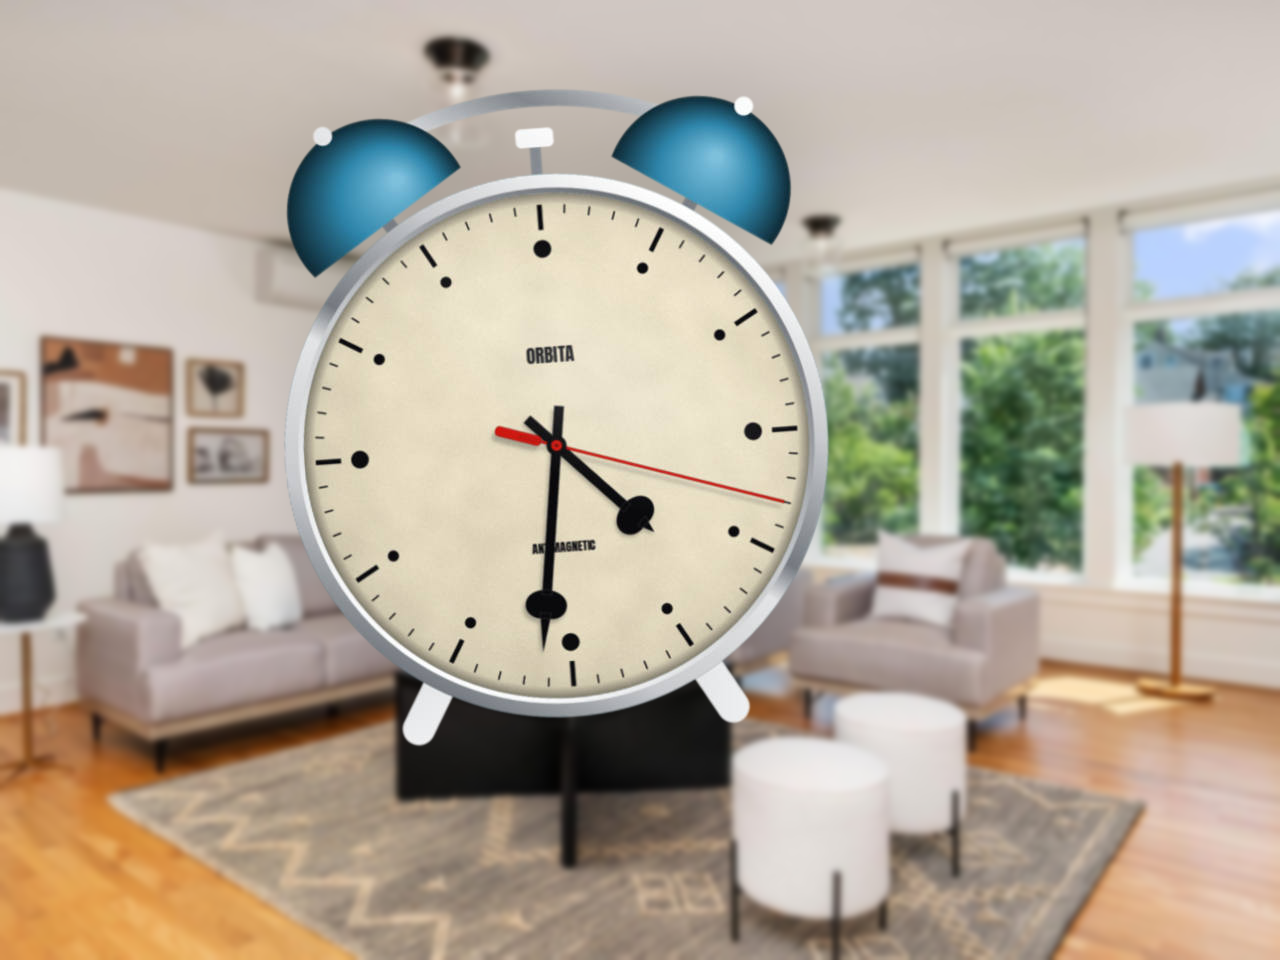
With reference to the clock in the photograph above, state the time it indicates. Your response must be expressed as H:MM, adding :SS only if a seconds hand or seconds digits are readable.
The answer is 4:31:18
